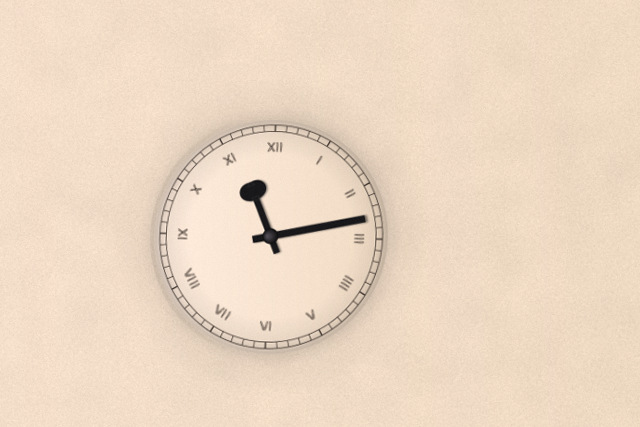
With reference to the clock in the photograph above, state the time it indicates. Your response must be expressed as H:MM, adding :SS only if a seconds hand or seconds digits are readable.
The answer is 11:13
